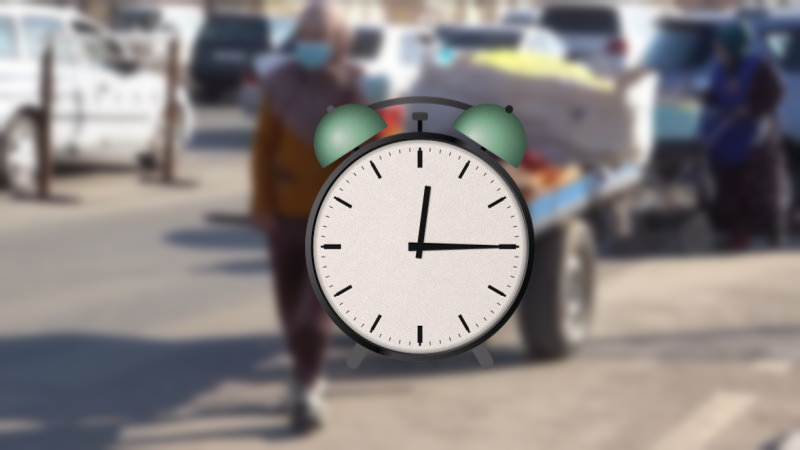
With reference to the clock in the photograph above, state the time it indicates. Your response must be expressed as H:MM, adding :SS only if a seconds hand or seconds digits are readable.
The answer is 12:15
